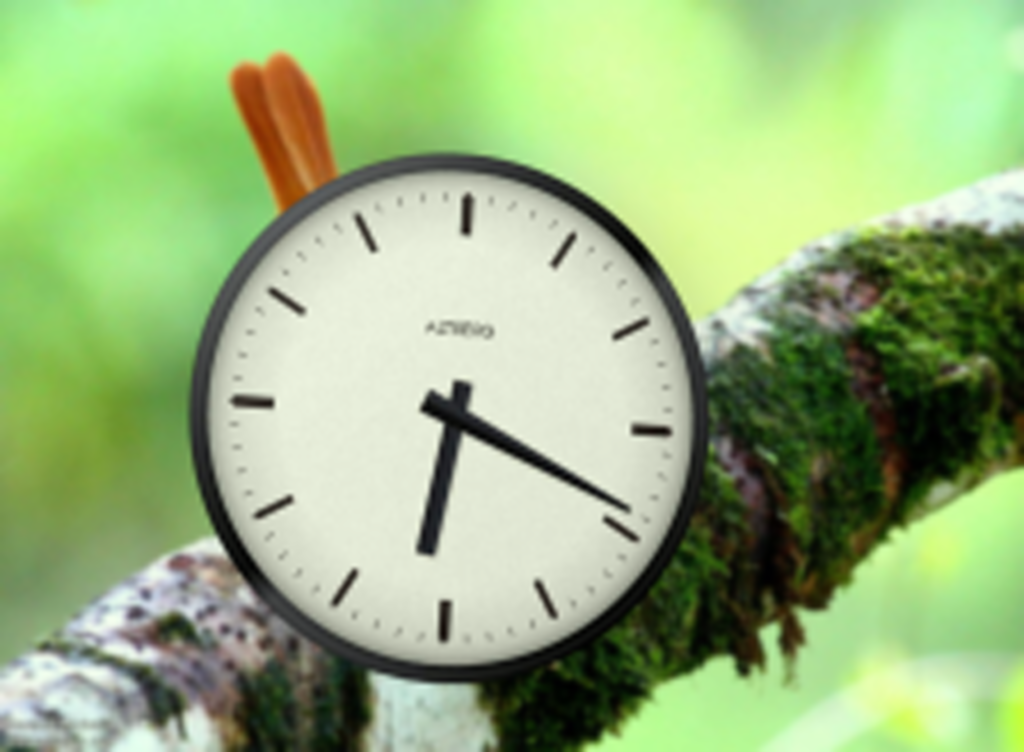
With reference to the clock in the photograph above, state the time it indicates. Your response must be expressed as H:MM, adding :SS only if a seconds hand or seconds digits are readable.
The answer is 6:19
